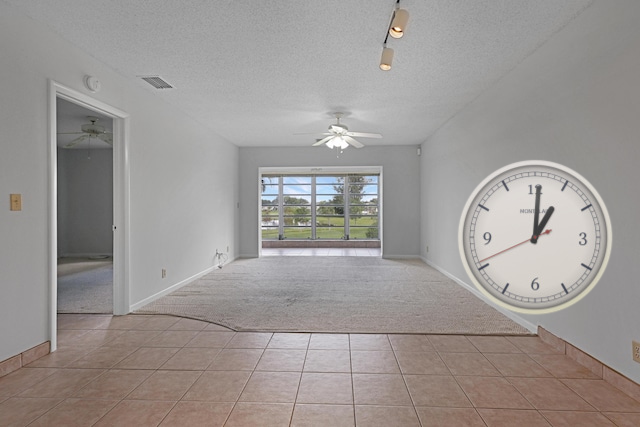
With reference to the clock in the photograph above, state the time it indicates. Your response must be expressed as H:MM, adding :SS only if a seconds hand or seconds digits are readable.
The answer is 1:00:41
